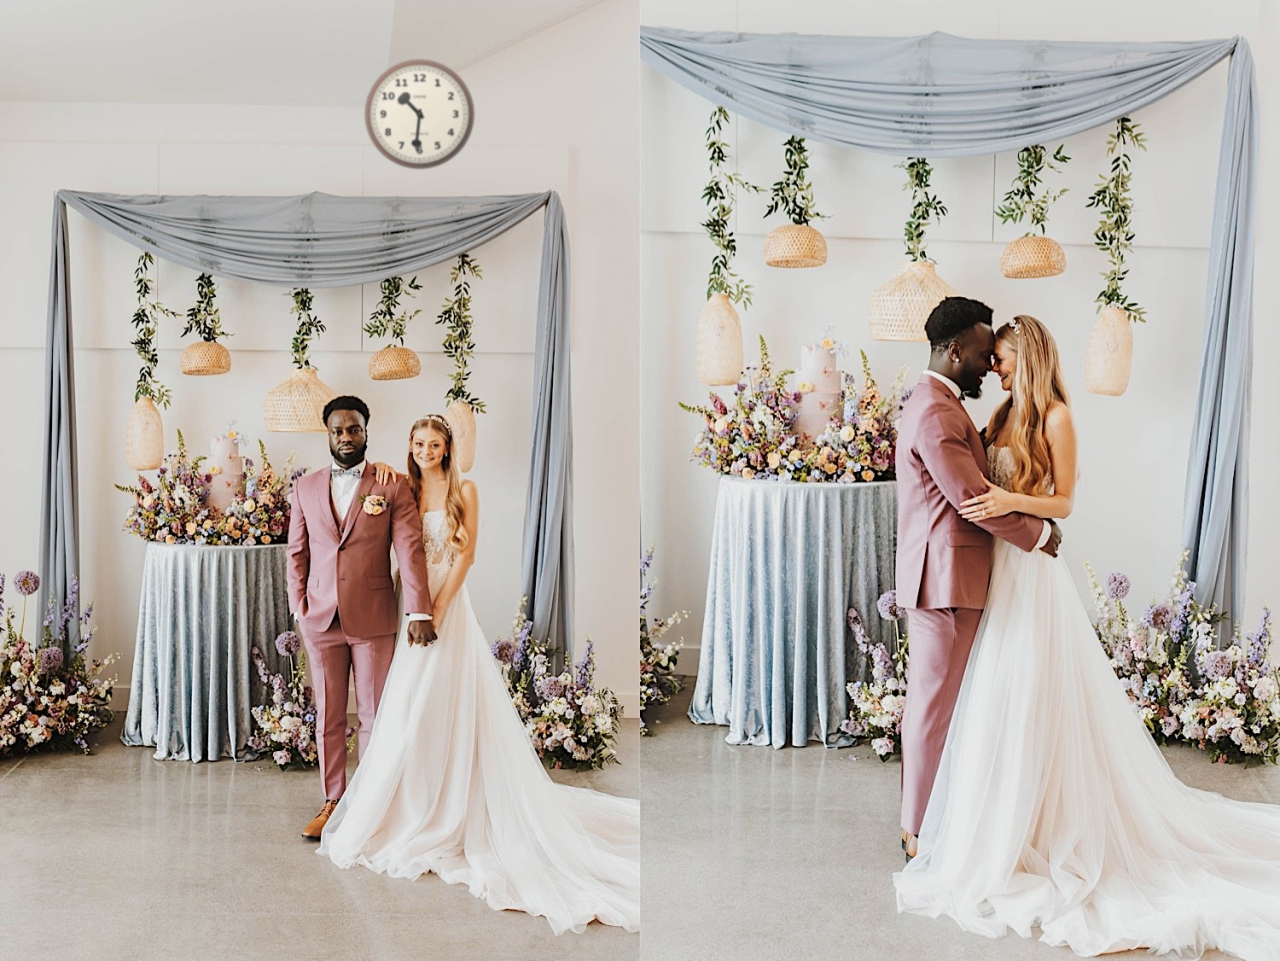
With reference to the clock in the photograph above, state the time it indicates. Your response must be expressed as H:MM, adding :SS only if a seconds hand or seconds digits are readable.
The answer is 10:31
